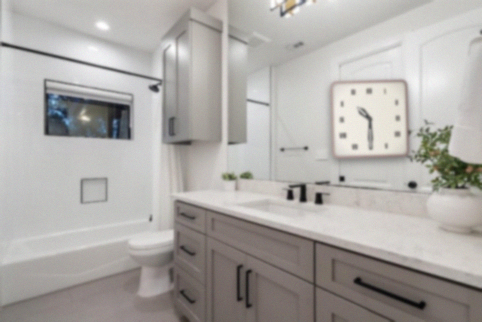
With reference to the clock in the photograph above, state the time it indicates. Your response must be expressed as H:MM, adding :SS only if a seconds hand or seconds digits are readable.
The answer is 10:30
